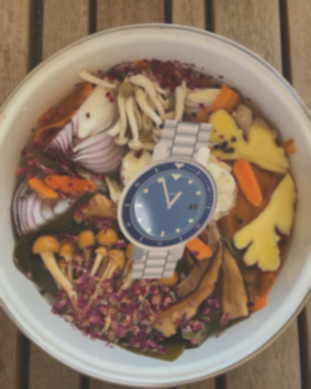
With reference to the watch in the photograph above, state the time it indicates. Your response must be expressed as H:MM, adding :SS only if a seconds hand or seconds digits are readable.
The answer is 12:56
